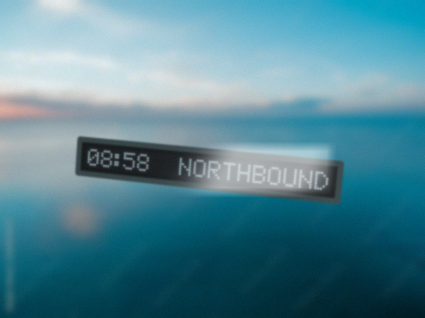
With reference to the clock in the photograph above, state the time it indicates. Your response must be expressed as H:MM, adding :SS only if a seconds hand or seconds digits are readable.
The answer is 8:58
